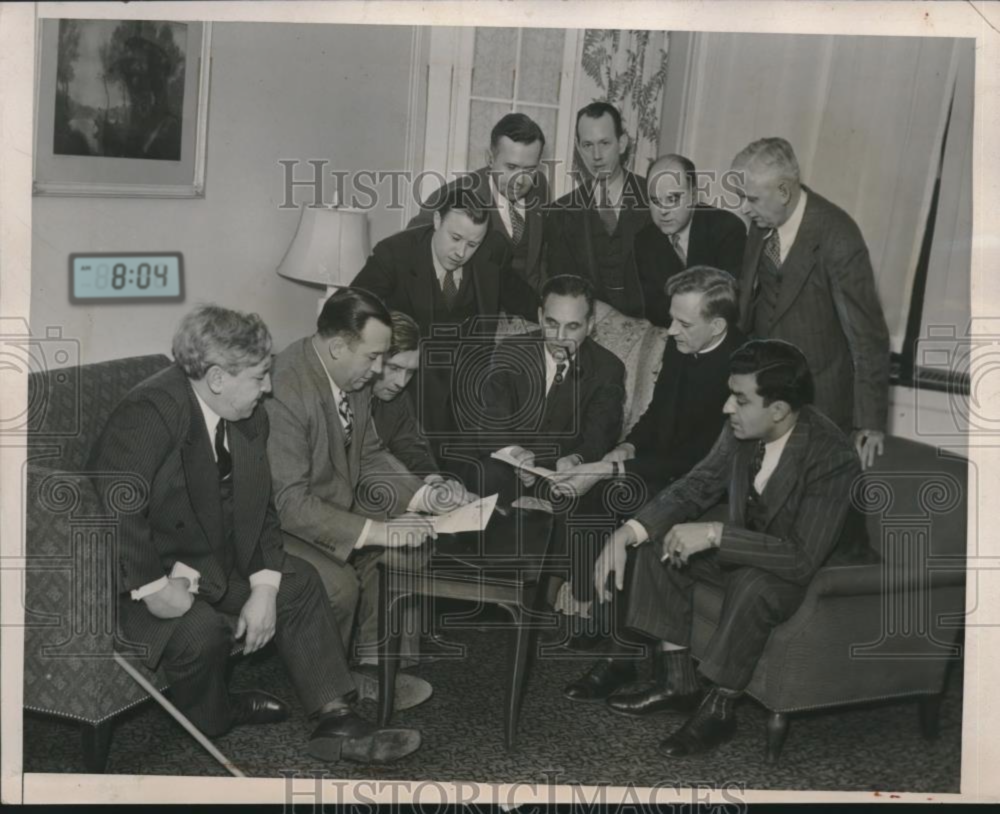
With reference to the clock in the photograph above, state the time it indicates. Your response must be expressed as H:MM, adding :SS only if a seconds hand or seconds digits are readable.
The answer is 8:04
